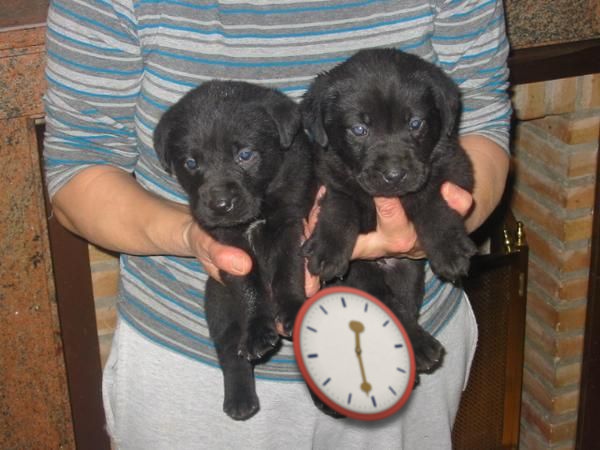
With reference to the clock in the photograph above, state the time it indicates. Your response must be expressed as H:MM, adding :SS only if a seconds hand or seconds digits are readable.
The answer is 12:31
